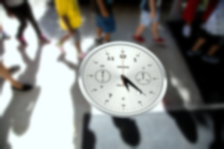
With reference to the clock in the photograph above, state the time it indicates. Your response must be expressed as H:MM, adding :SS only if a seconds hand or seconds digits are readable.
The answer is 5:22
